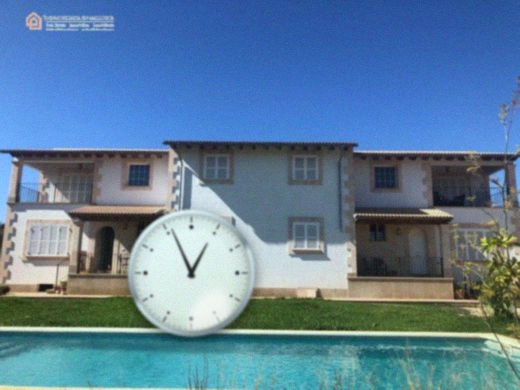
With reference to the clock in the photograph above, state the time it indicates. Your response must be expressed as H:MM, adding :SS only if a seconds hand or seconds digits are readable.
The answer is 12:56
